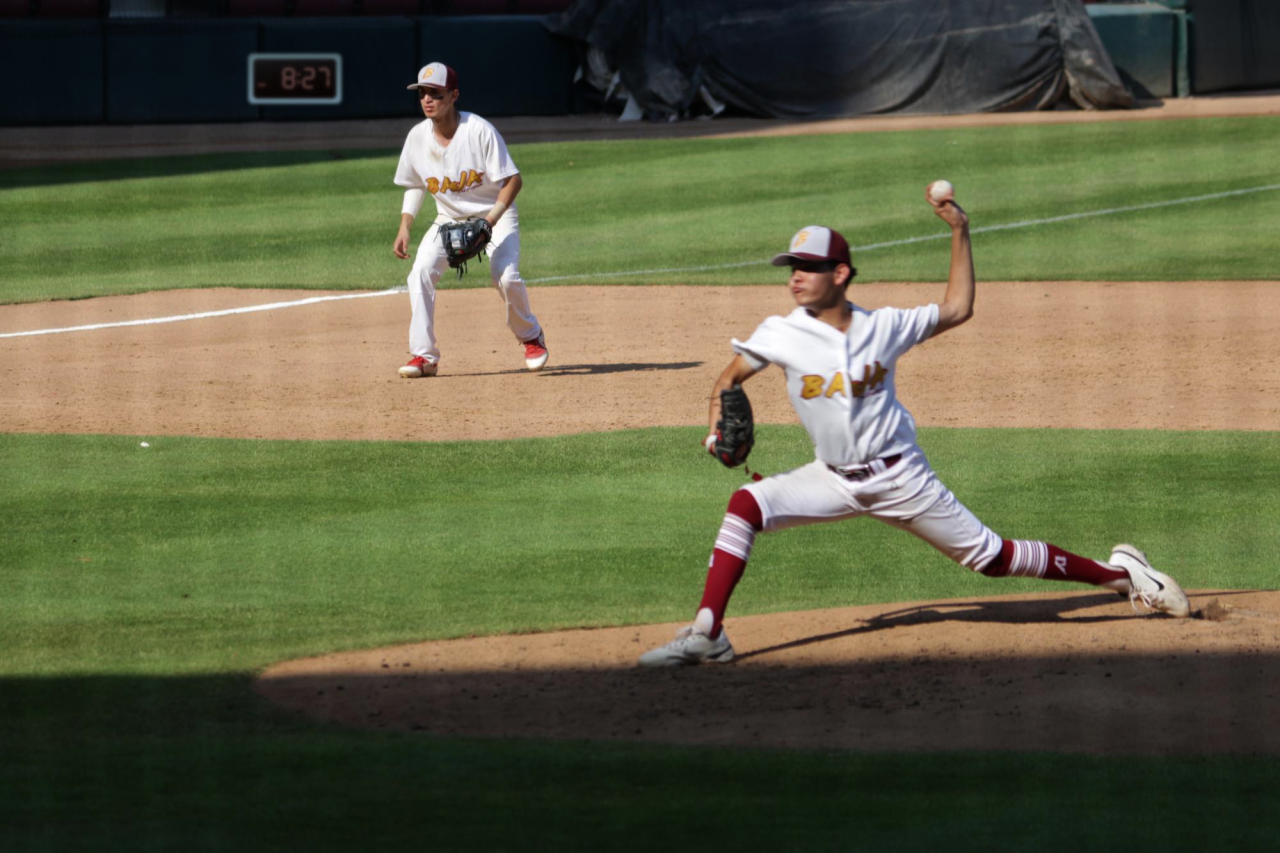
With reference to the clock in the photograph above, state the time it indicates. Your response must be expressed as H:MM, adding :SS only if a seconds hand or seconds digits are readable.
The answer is 8:27
